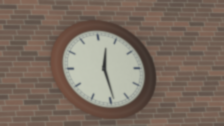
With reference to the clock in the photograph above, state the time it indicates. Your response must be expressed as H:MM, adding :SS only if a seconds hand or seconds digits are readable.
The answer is 12:29
